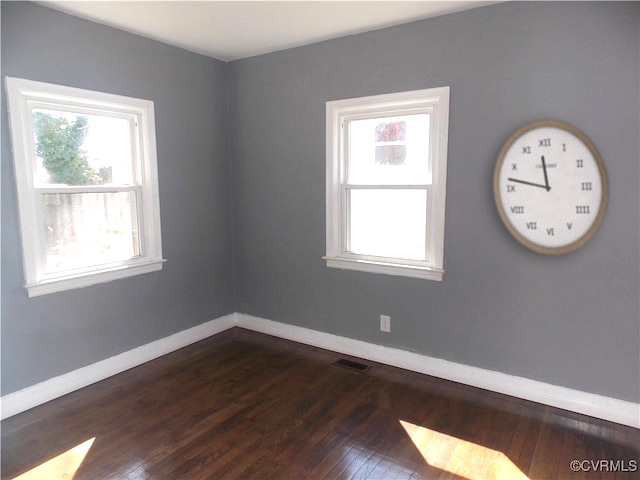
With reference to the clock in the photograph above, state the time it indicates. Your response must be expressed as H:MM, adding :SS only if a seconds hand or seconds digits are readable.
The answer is 11:47
